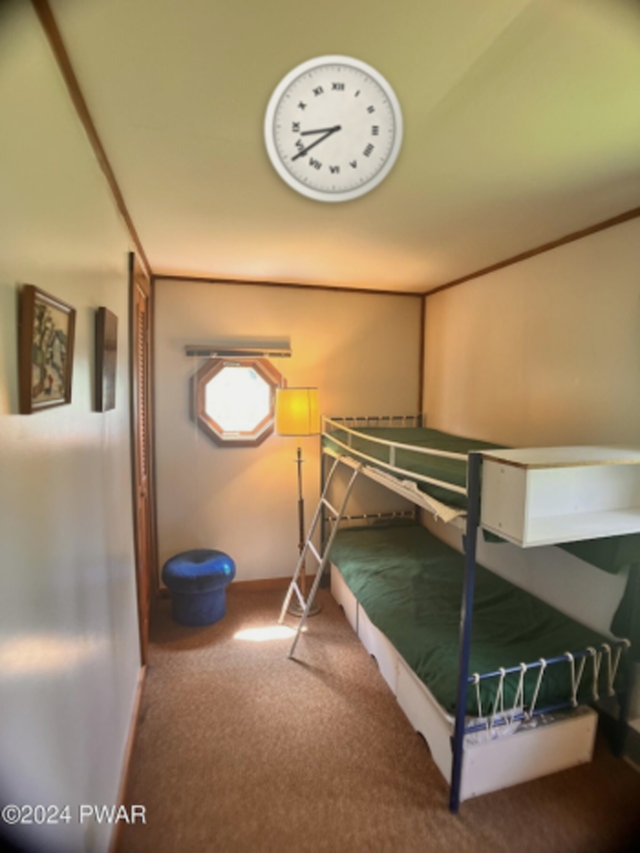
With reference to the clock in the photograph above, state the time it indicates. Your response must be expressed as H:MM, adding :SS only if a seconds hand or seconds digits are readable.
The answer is 8:39
